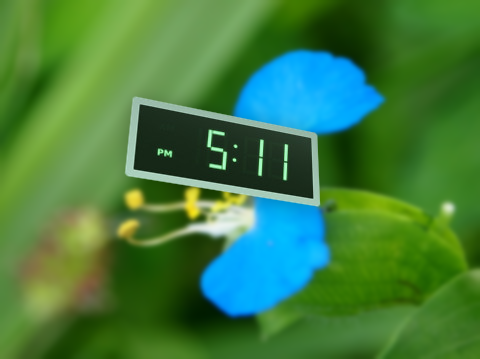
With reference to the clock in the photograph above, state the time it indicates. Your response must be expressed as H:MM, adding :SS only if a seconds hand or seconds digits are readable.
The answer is 5:11
